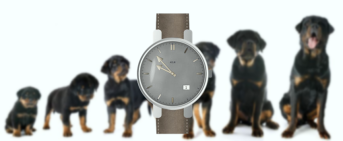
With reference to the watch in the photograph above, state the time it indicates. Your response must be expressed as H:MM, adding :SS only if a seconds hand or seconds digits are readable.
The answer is 9:53
